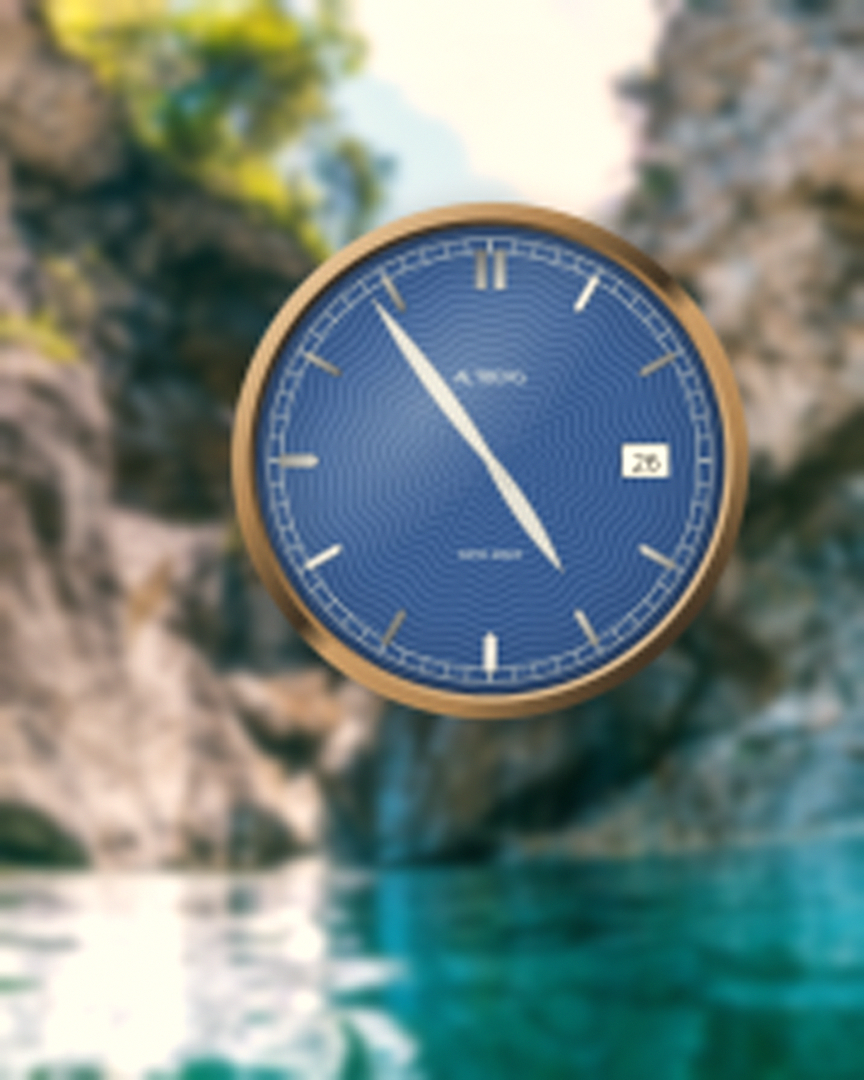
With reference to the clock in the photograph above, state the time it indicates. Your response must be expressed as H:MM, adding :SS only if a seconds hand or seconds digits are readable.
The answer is 4:54
